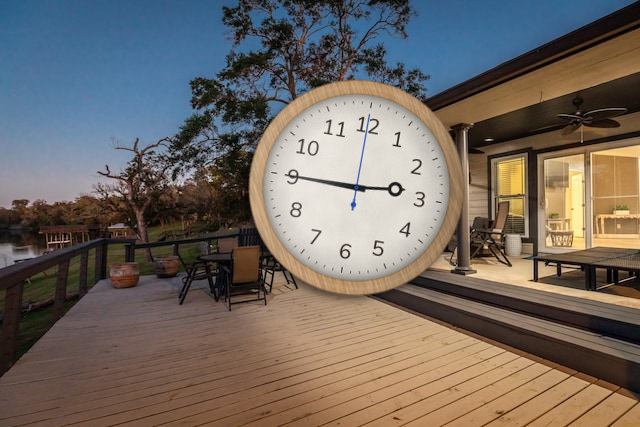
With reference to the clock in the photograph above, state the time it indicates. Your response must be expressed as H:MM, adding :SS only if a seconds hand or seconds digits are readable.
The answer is 2:45:00
